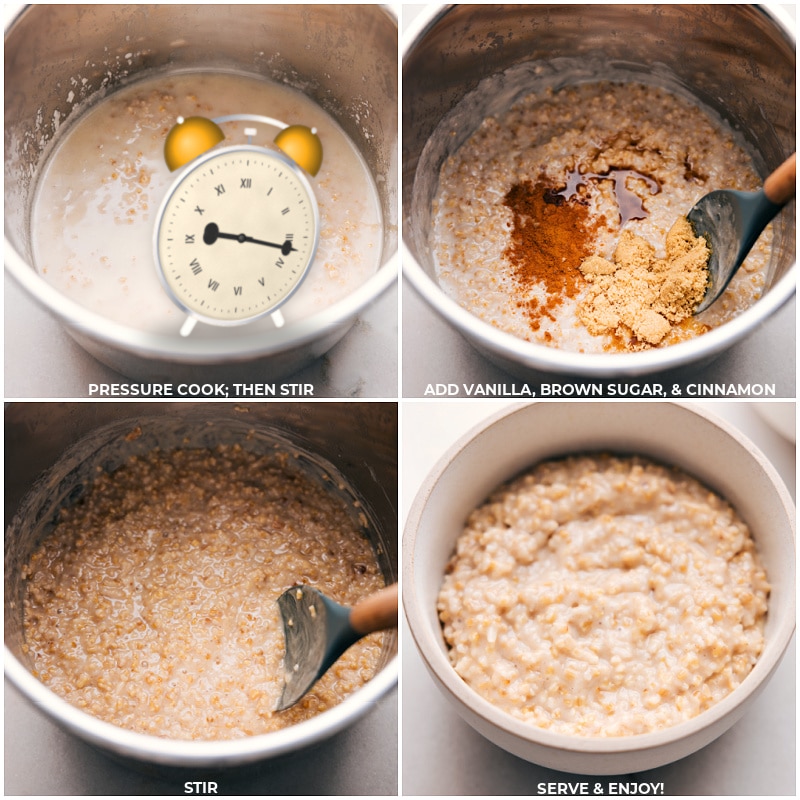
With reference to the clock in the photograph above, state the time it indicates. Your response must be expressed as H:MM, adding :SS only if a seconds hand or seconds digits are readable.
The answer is 9:17
